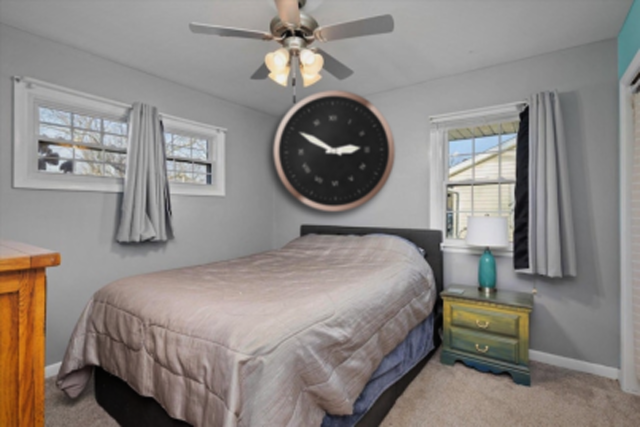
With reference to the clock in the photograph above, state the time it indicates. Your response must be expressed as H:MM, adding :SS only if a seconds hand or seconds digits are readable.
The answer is 2:50
